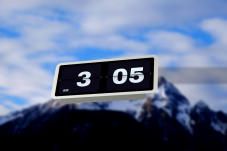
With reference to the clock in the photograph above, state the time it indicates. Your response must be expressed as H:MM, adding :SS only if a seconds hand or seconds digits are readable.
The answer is 3:05
